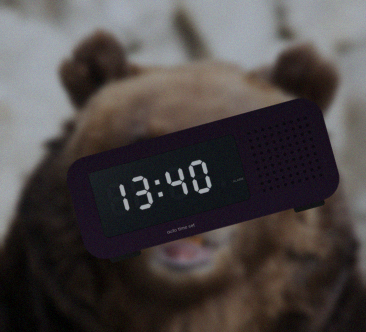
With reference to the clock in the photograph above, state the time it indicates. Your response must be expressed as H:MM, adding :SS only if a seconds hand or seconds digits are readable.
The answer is 13:40
